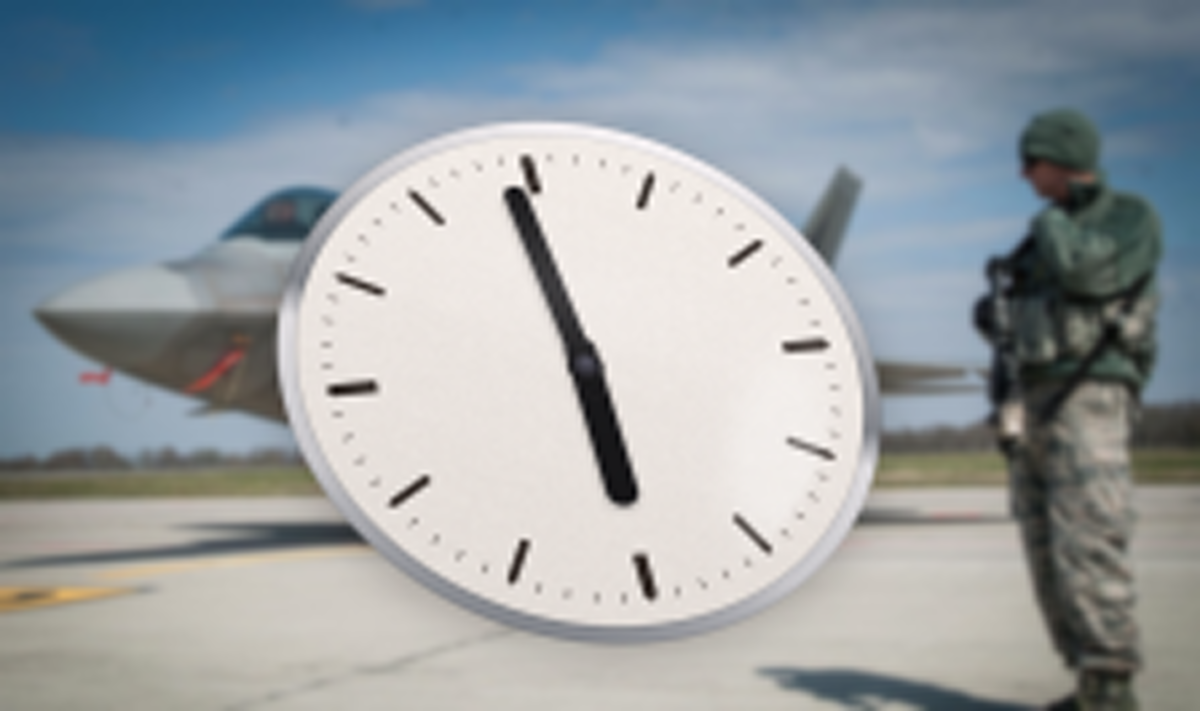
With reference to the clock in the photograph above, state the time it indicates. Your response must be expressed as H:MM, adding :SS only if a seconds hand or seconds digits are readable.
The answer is 5:59
